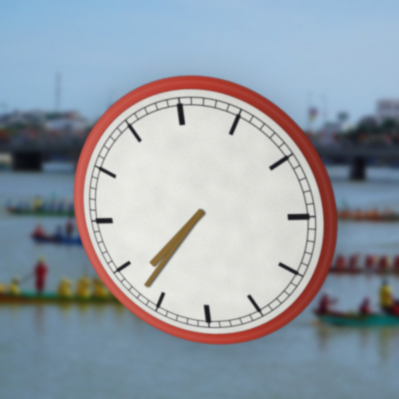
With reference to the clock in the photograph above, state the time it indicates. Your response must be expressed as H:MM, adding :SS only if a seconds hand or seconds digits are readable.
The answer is 7:37
